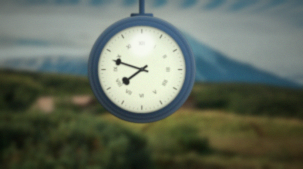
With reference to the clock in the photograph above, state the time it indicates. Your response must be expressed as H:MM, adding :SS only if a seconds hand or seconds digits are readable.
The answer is 7:48
